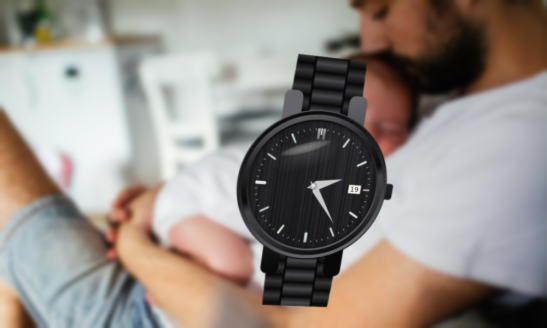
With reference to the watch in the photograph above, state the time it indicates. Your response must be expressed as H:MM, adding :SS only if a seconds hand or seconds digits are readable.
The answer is 2:24
